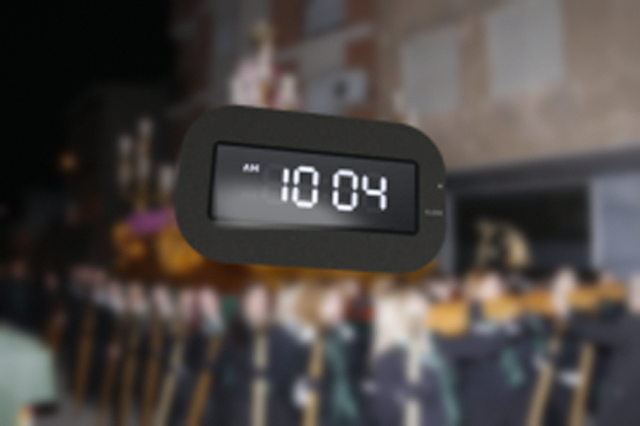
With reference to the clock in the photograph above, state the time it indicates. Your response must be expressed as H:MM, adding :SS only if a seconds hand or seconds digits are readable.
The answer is 10:04
